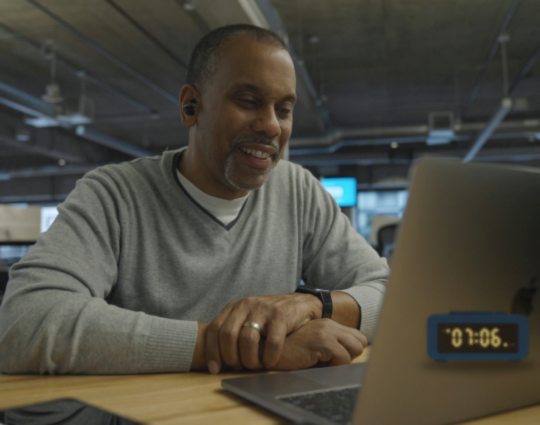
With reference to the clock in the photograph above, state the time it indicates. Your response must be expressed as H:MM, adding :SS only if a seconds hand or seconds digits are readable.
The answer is 7:06
